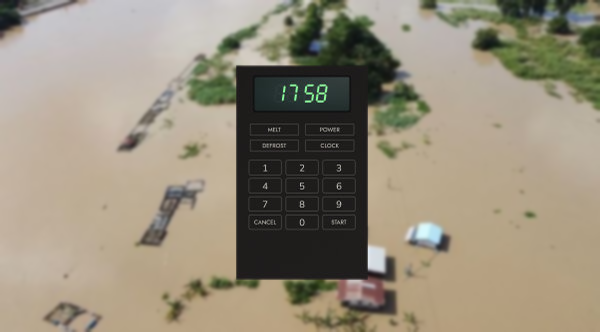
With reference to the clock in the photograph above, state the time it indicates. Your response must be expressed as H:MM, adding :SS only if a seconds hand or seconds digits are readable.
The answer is 17:58
